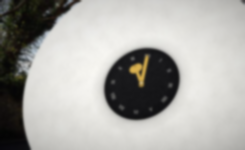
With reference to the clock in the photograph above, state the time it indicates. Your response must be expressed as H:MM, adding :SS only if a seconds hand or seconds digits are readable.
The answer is 11:00
